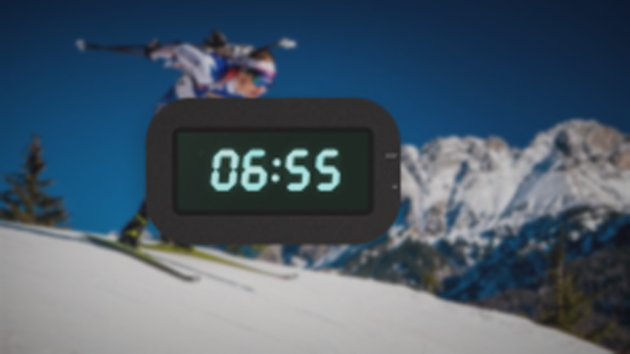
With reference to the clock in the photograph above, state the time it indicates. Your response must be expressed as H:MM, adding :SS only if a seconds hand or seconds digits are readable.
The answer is 6:55
